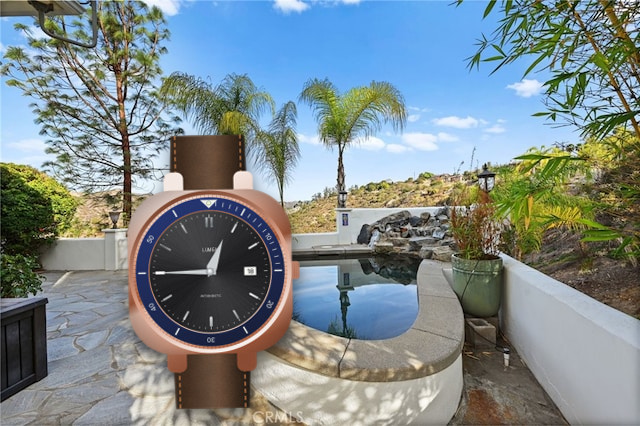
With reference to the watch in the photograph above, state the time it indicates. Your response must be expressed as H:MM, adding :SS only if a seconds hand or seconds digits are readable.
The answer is 12:45
